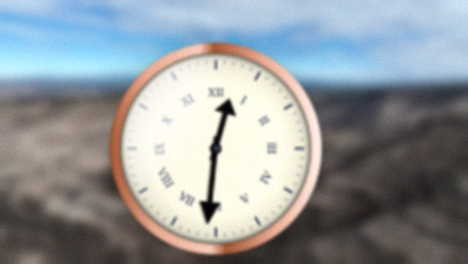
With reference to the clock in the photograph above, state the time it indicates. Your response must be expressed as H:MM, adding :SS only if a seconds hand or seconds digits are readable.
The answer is 12:31
